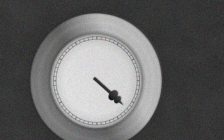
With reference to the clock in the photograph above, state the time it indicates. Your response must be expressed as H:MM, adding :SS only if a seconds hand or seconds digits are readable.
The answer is 4:22
